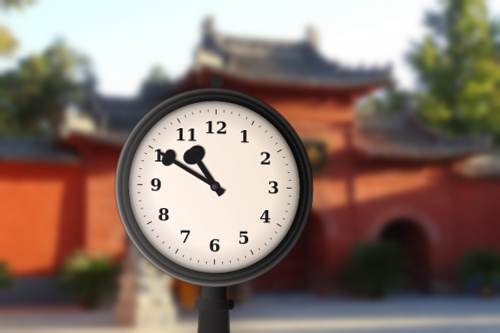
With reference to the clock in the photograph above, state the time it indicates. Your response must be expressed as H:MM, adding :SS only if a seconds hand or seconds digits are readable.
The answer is 10:50
